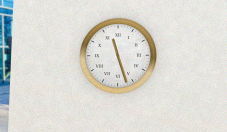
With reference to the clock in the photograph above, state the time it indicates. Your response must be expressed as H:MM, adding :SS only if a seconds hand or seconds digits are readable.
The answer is 11:27
